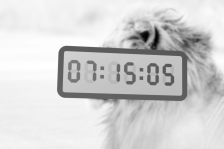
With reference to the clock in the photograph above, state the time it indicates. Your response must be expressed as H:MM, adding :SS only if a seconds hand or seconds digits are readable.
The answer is 7:15:05
